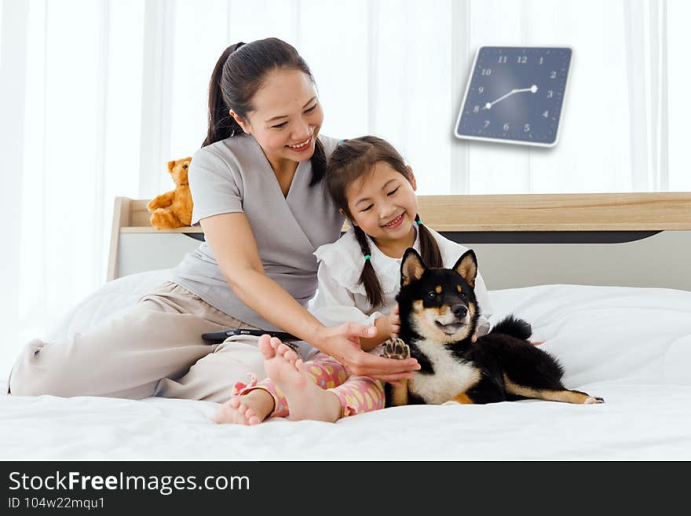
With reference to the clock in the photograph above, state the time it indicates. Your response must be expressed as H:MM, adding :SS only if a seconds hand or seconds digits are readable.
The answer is 2:39
